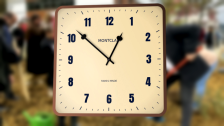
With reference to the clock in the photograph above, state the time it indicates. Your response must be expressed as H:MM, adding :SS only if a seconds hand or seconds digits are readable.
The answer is 12:52
